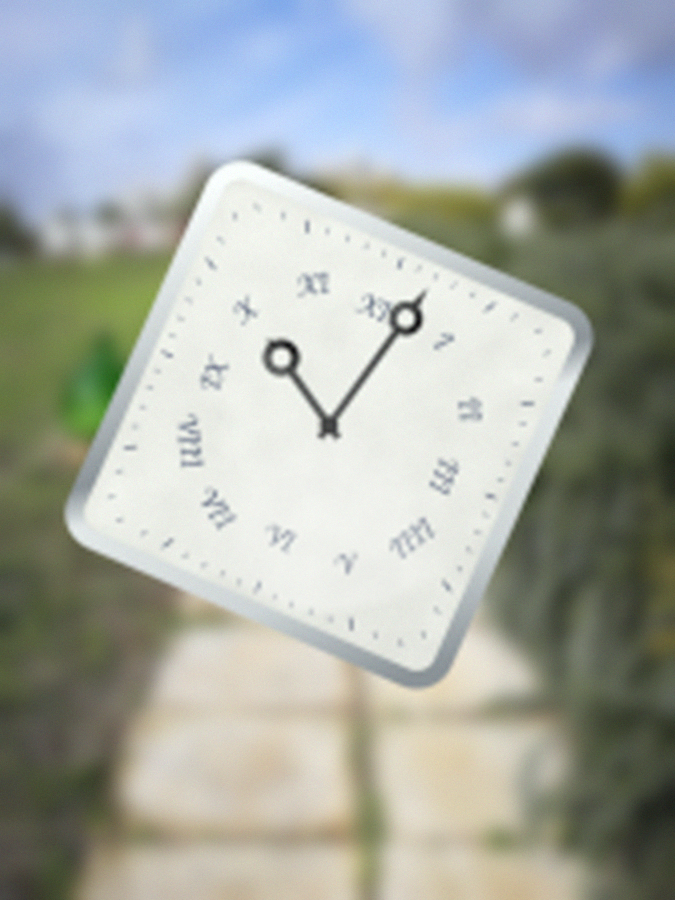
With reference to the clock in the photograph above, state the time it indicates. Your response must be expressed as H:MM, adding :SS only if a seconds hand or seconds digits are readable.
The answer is 10:02
